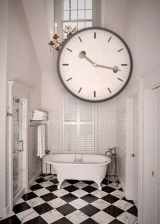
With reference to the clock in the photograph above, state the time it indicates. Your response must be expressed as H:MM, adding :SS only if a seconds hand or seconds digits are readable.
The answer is 10:17
